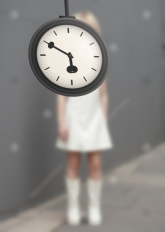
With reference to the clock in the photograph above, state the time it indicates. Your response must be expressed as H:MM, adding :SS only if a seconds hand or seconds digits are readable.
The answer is 5:50
